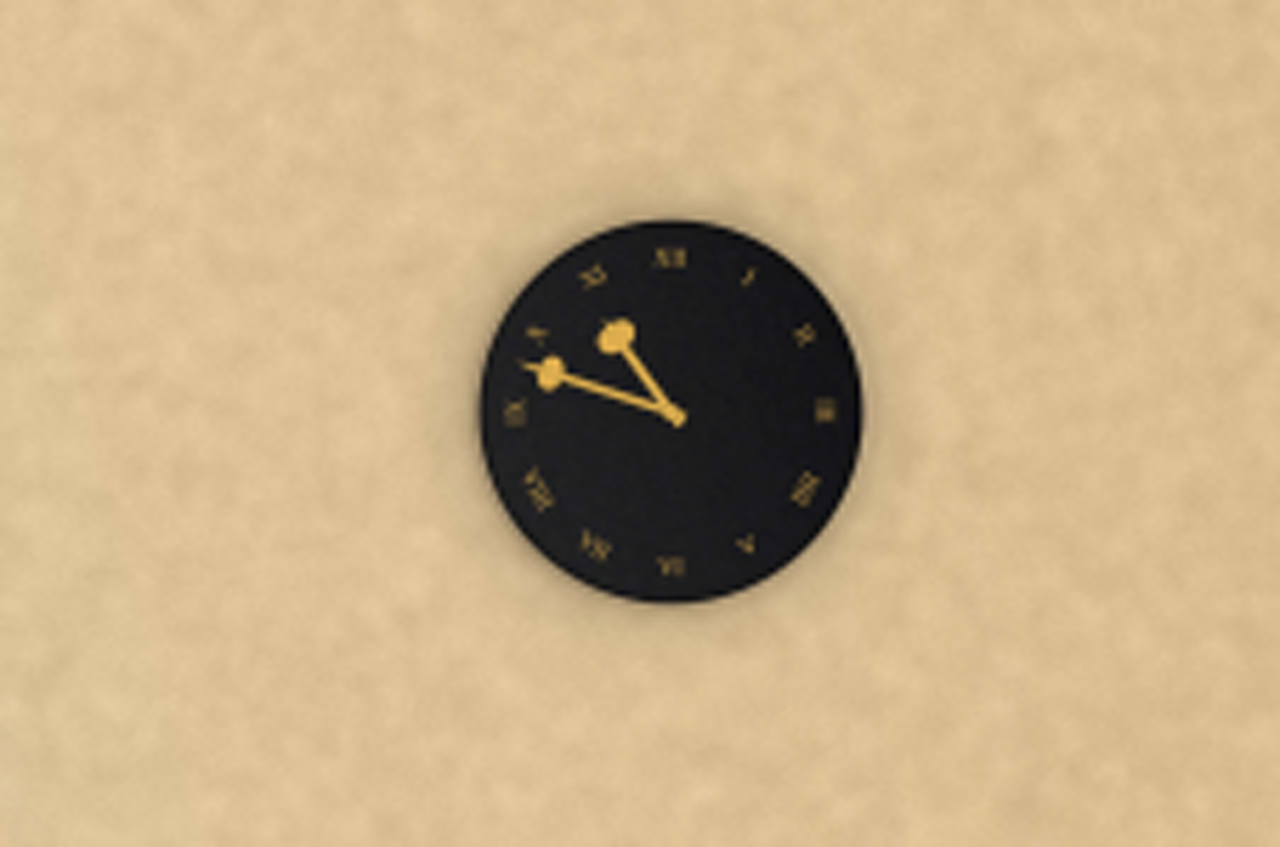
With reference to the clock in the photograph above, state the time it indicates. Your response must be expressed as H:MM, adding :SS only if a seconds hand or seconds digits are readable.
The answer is 10:48
